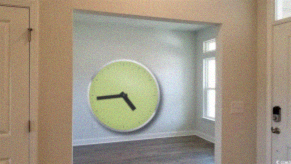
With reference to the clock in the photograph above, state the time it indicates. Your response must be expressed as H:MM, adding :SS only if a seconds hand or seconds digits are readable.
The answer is 4:44
